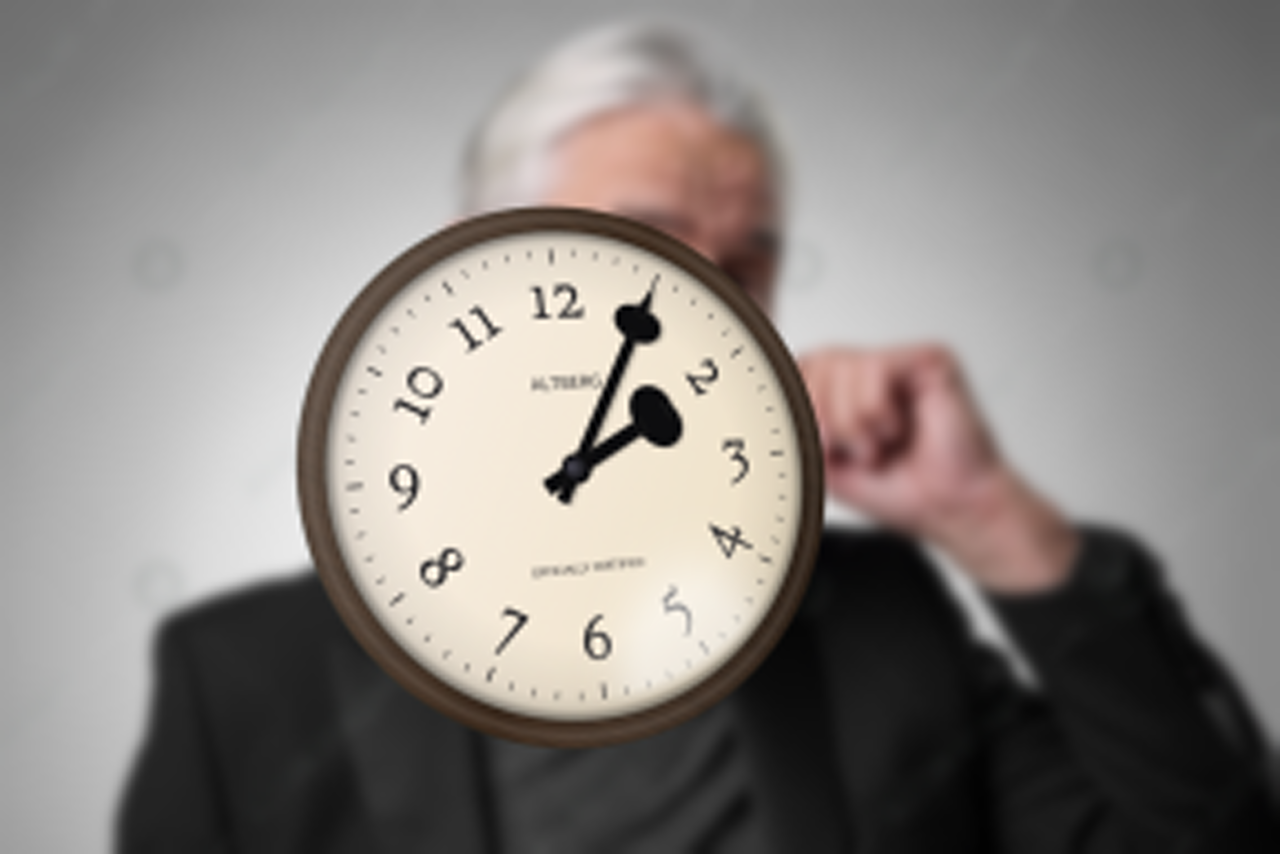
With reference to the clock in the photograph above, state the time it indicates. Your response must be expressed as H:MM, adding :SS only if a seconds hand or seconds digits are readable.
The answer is 2:05
